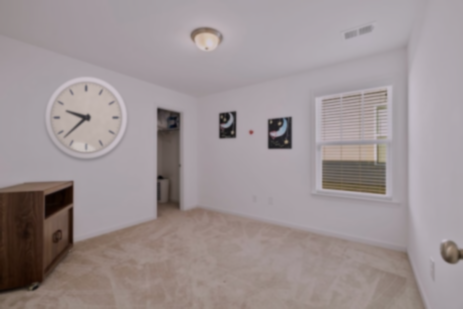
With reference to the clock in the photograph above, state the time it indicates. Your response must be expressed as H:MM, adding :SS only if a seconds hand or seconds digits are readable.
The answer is 9:38
